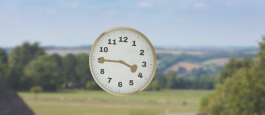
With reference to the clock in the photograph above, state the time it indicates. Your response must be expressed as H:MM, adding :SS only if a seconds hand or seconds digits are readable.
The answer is 3:45
